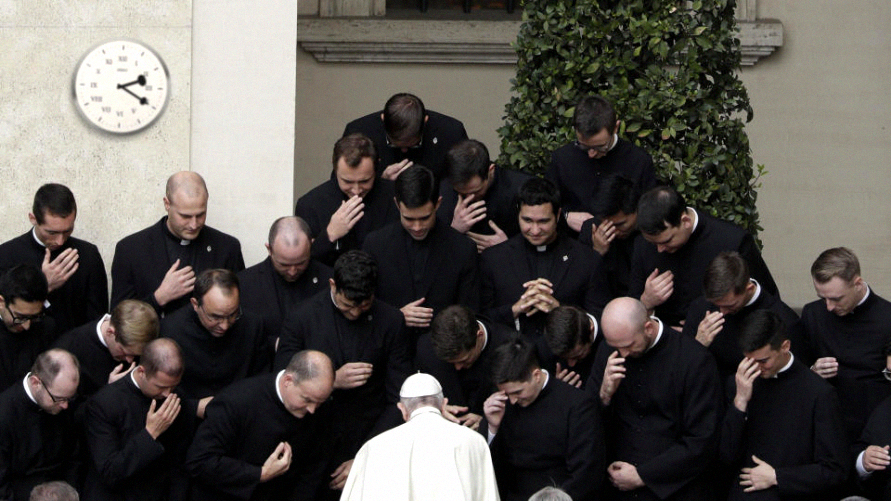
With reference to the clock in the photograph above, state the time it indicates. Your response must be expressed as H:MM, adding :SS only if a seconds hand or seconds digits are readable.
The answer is 2:20
